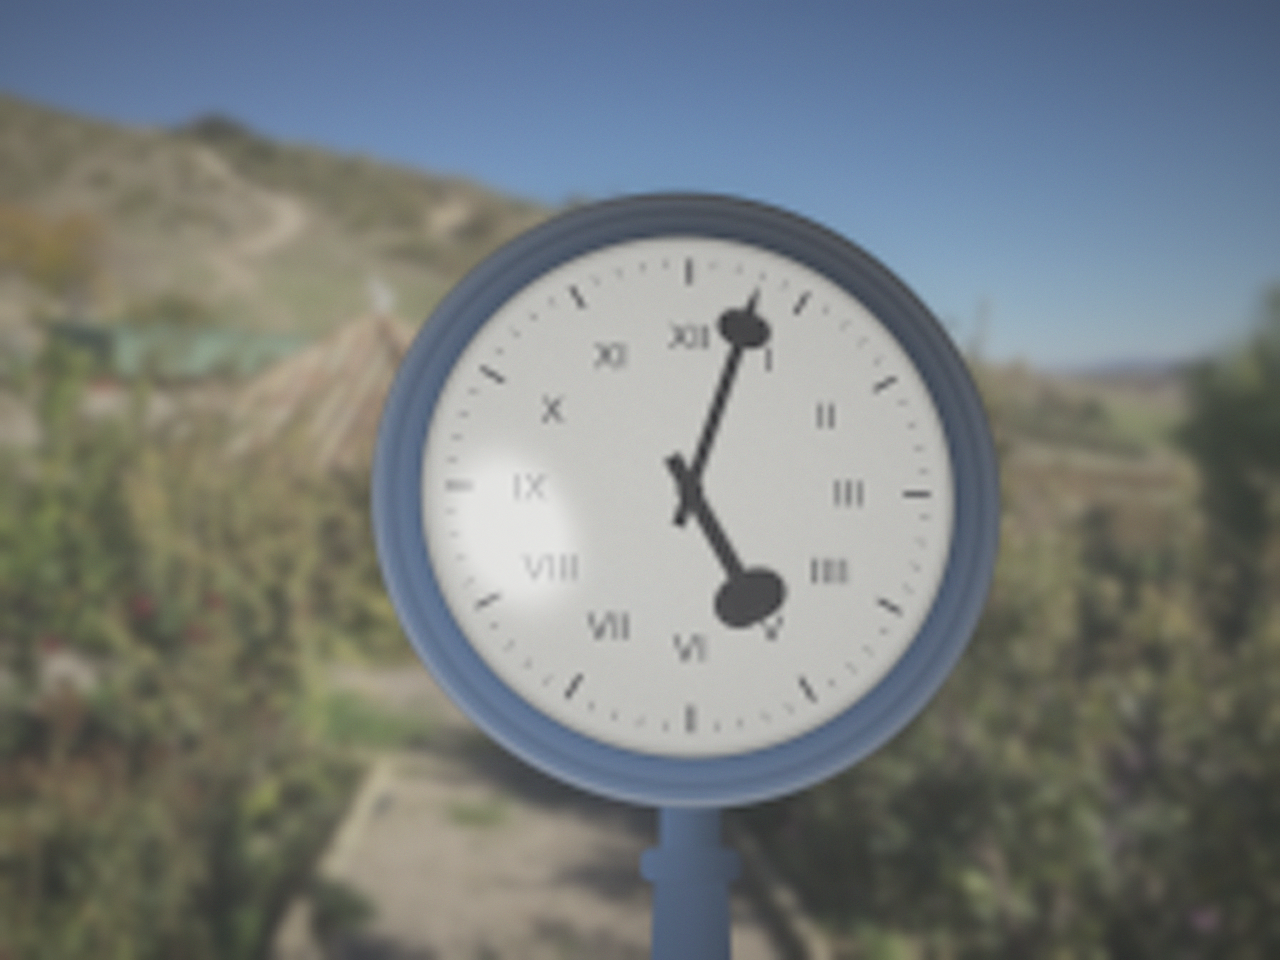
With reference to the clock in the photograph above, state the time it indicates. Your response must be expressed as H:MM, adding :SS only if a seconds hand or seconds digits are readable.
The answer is 5:03
